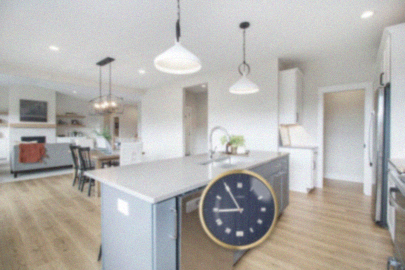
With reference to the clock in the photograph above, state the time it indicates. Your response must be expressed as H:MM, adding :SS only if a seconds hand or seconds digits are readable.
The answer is 8:55
